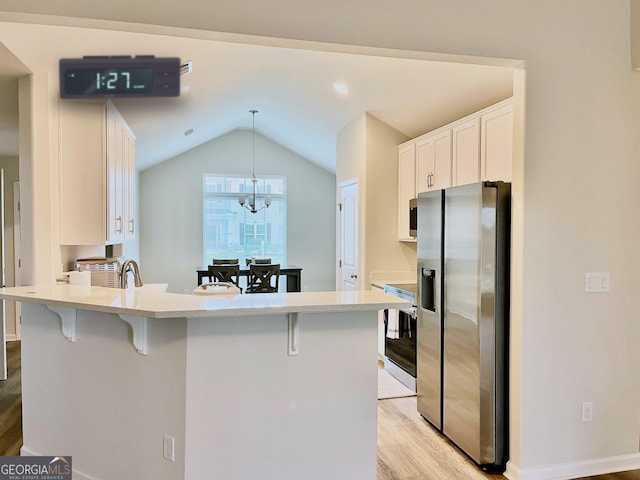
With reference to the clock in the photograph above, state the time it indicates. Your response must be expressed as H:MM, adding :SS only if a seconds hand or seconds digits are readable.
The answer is 1:27
